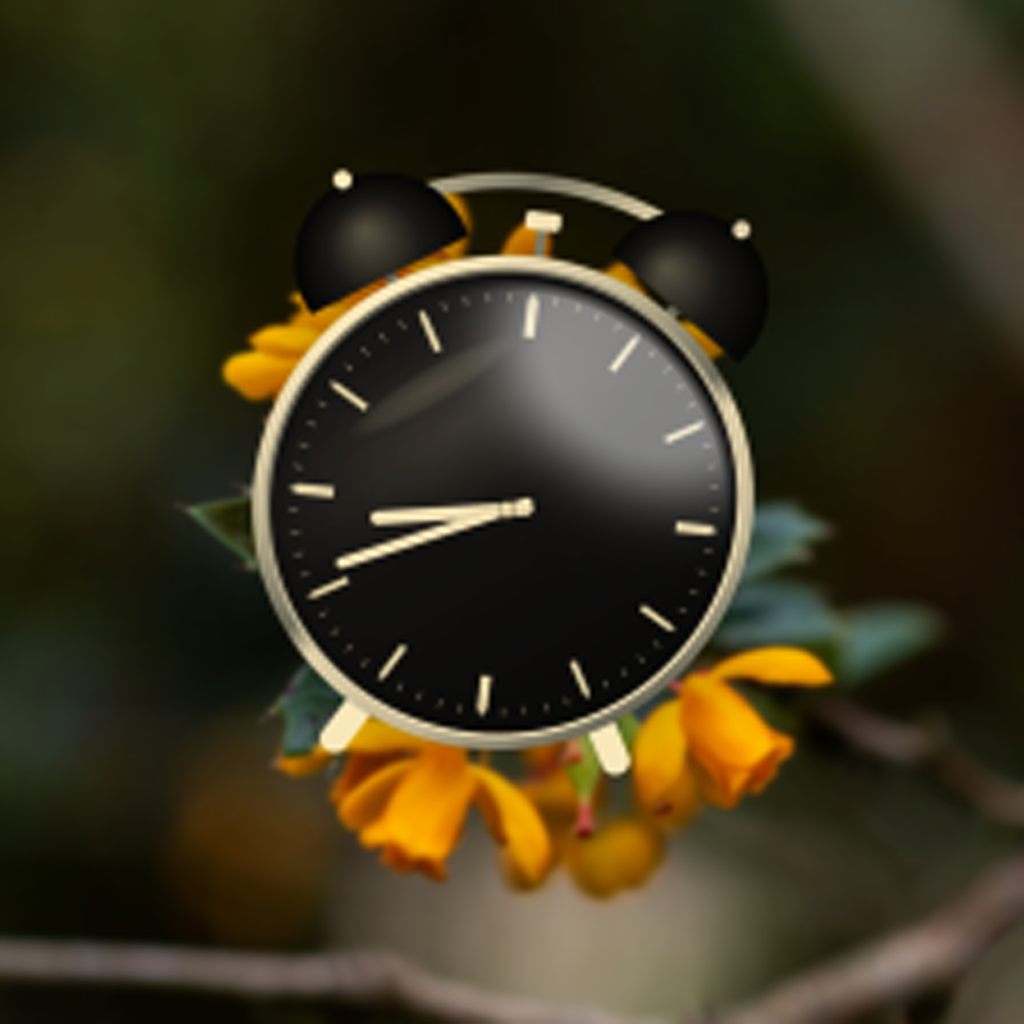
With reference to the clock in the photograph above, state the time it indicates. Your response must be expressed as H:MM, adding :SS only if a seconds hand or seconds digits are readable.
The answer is 8:41
